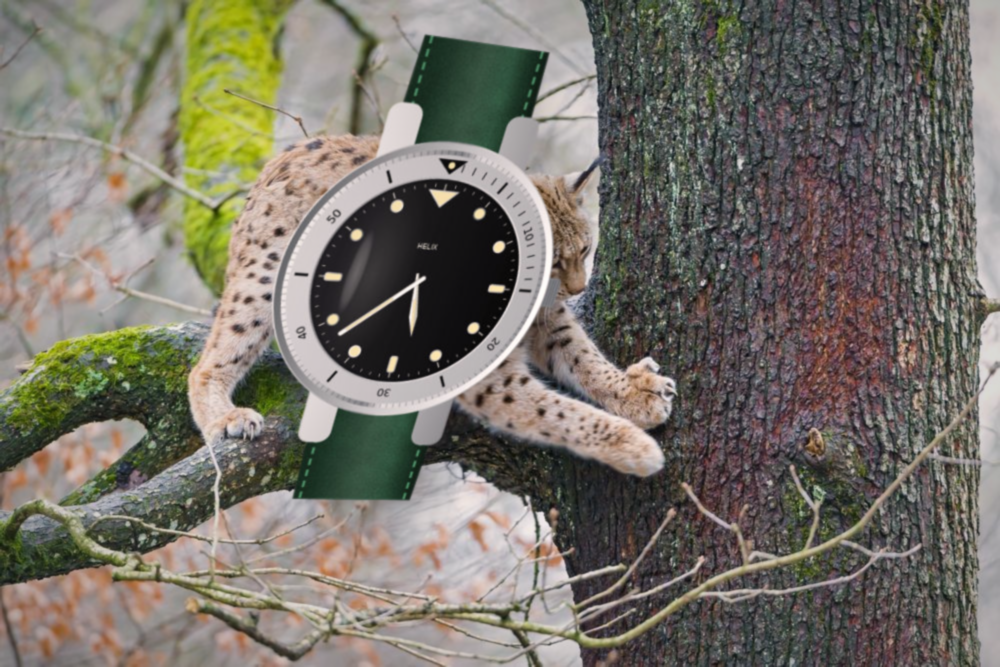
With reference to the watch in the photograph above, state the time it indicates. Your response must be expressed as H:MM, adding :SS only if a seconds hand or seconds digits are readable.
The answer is 5:38
